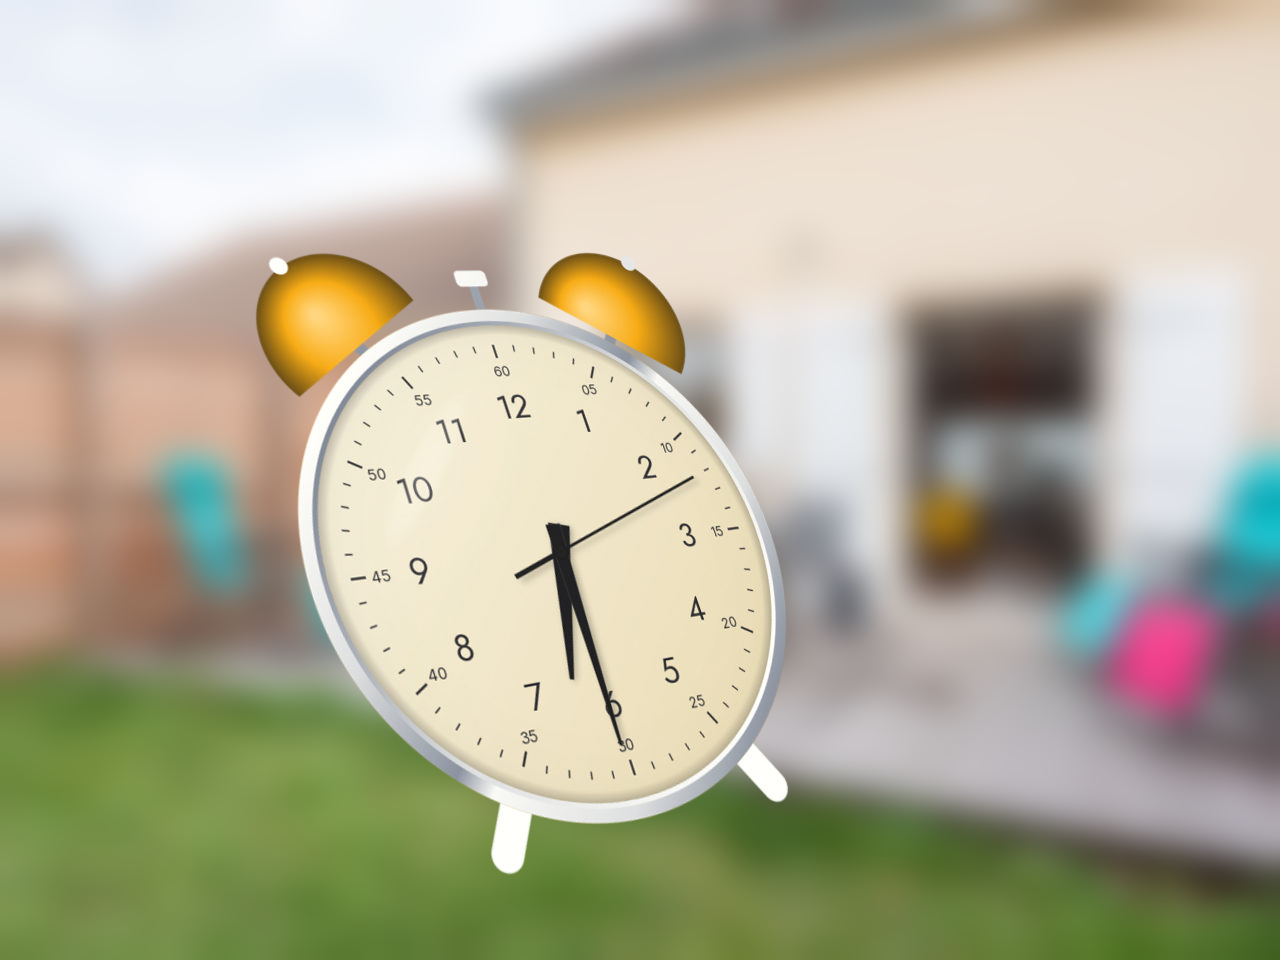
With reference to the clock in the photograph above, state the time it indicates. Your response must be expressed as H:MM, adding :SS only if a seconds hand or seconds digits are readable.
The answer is 6:30:12
